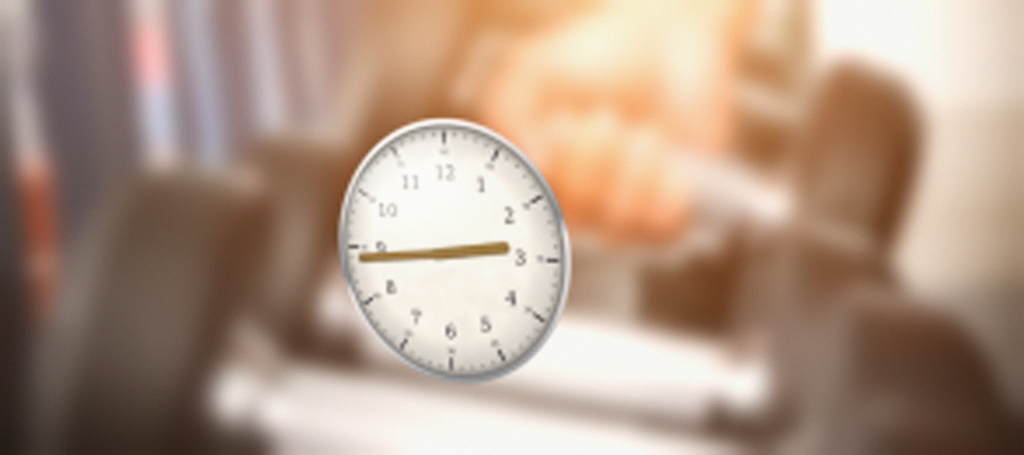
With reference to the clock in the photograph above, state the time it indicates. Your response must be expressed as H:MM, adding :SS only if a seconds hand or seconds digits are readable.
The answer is 2:44
